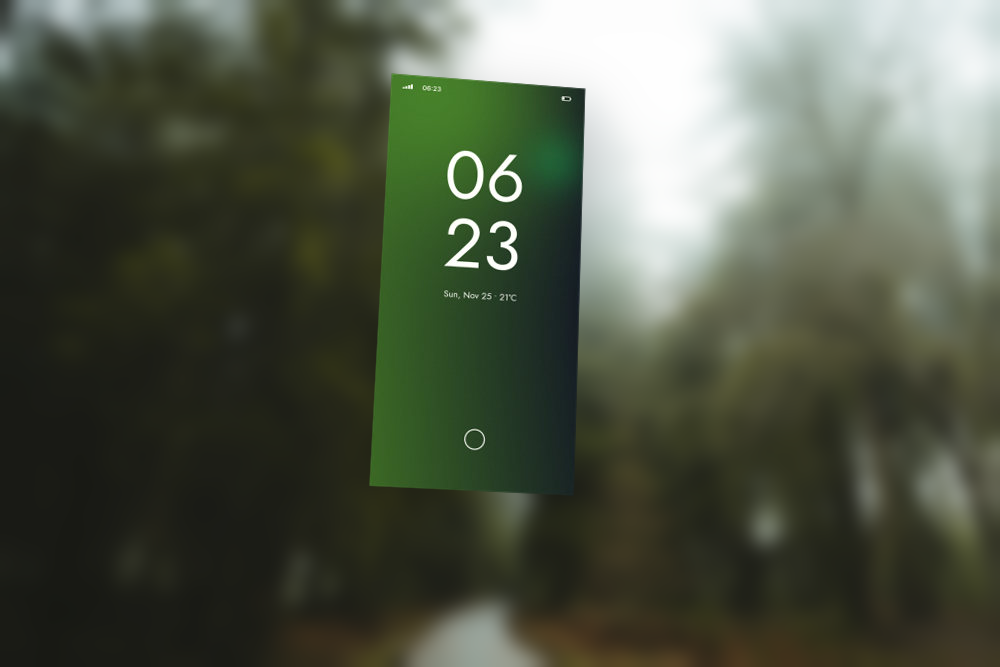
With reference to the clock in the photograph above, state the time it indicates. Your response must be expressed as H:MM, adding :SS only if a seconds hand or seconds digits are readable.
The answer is 6:23
